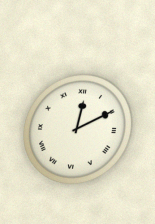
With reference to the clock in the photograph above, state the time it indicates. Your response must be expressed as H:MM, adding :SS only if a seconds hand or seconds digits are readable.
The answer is 12:10
